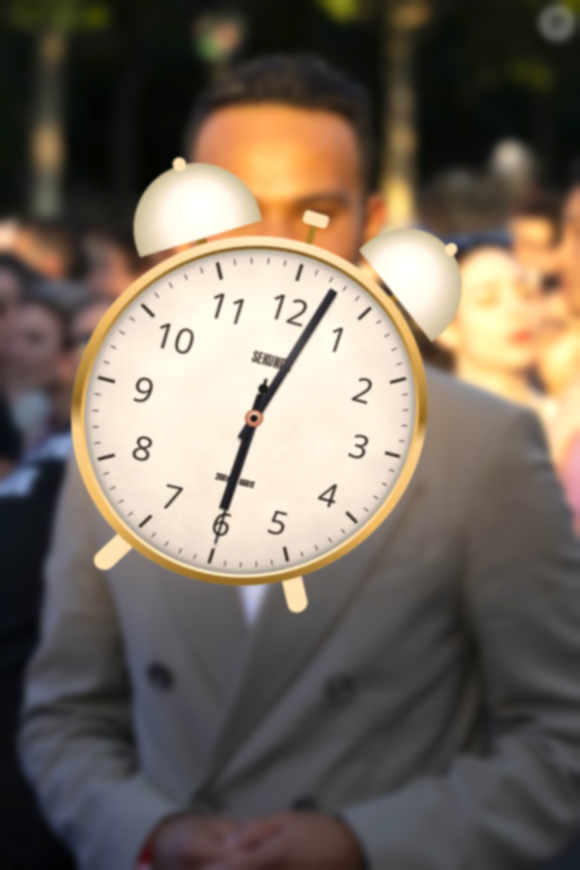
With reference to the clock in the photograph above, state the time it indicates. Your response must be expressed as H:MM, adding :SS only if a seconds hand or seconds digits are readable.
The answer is 6:02:30
